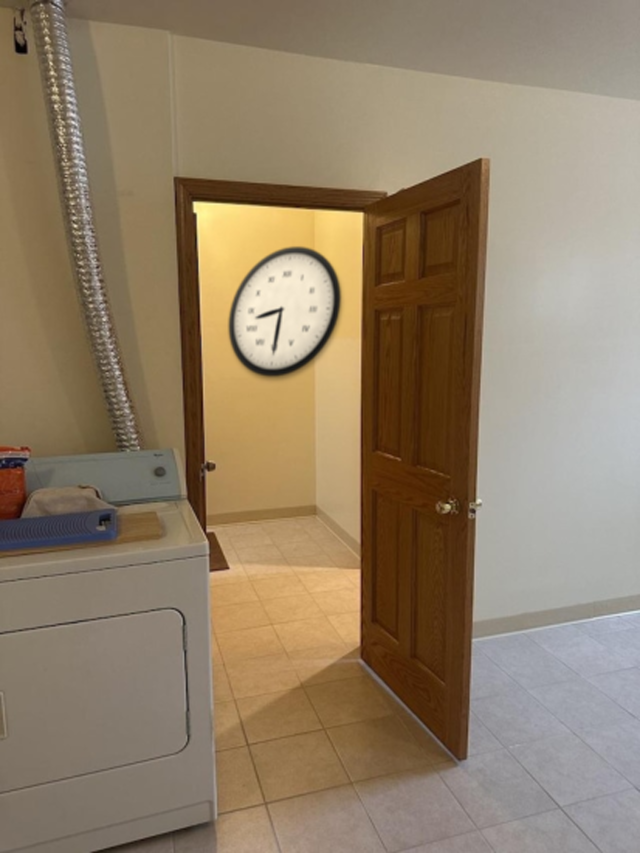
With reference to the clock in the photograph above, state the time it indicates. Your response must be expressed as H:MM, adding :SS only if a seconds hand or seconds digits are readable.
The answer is 8:30
